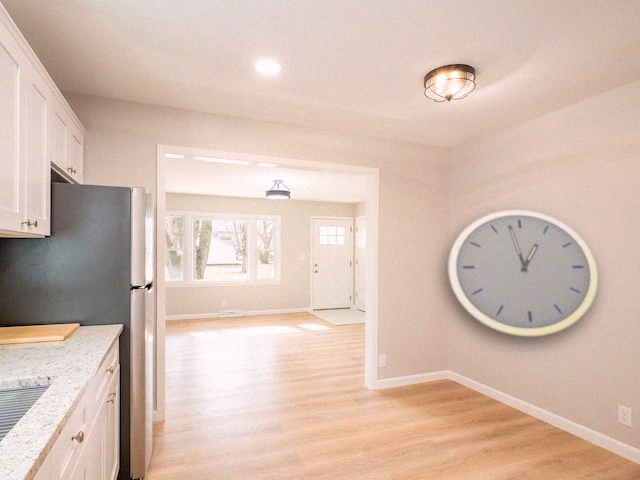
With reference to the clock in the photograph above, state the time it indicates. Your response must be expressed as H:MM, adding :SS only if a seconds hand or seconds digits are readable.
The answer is 12:58
